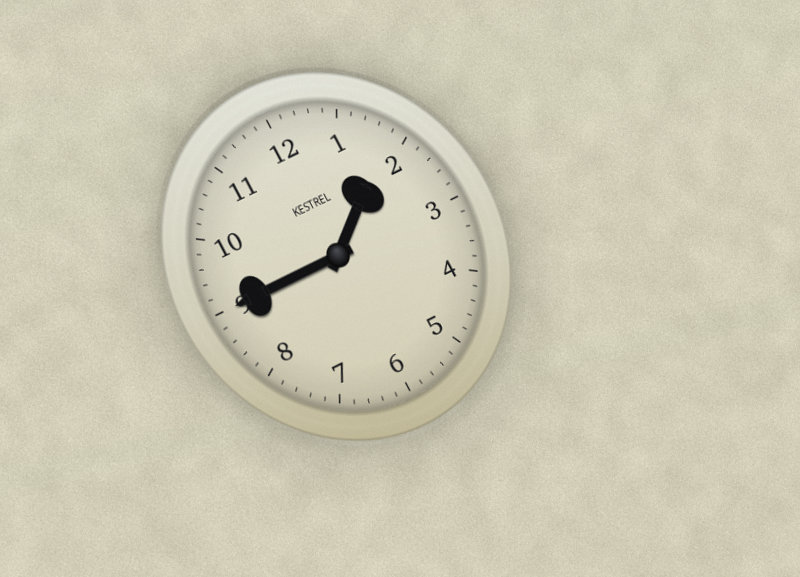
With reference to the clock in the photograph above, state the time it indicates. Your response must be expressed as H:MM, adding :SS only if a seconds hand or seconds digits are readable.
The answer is 1:45
